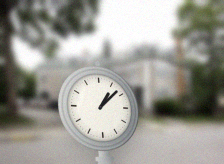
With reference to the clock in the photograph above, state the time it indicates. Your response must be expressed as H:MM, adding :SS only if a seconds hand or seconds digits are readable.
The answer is 1:08
